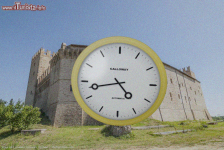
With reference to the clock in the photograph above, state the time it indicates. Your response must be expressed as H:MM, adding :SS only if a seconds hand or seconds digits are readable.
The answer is 4:43
